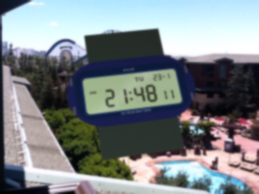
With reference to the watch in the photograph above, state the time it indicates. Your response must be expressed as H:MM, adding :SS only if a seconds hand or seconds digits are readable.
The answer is 21:48:11
